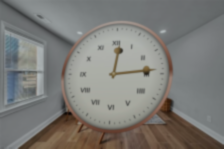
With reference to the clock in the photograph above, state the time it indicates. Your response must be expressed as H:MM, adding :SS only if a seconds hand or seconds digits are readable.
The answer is 12:14
